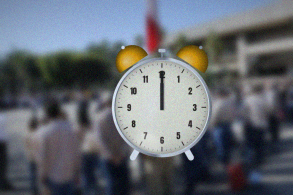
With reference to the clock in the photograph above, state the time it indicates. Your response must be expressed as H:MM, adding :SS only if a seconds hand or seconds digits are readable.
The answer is 12:00
